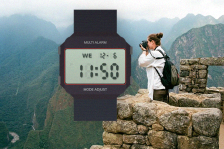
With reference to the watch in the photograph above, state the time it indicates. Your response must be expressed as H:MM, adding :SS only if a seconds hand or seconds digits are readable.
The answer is 11:50
